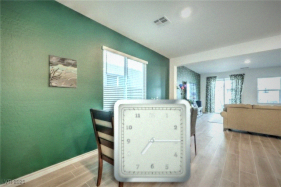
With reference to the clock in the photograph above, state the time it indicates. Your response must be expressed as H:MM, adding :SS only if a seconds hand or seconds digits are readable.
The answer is 7:15
